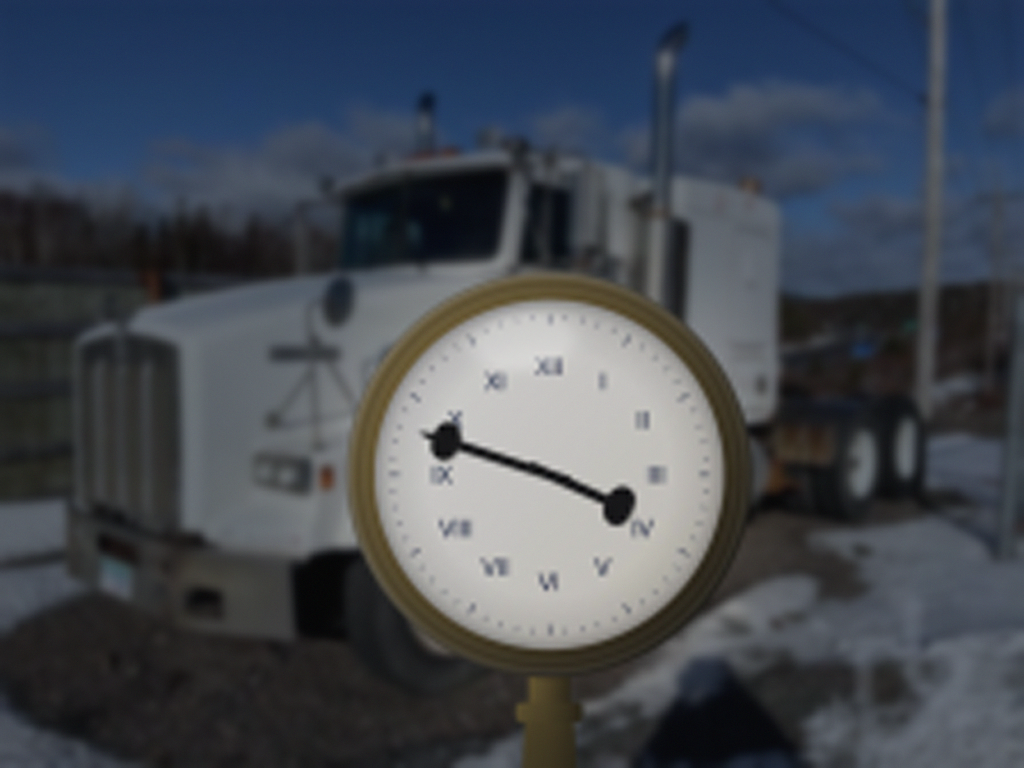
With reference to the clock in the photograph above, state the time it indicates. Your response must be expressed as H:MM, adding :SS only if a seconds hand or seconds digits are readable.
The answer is 3:48
